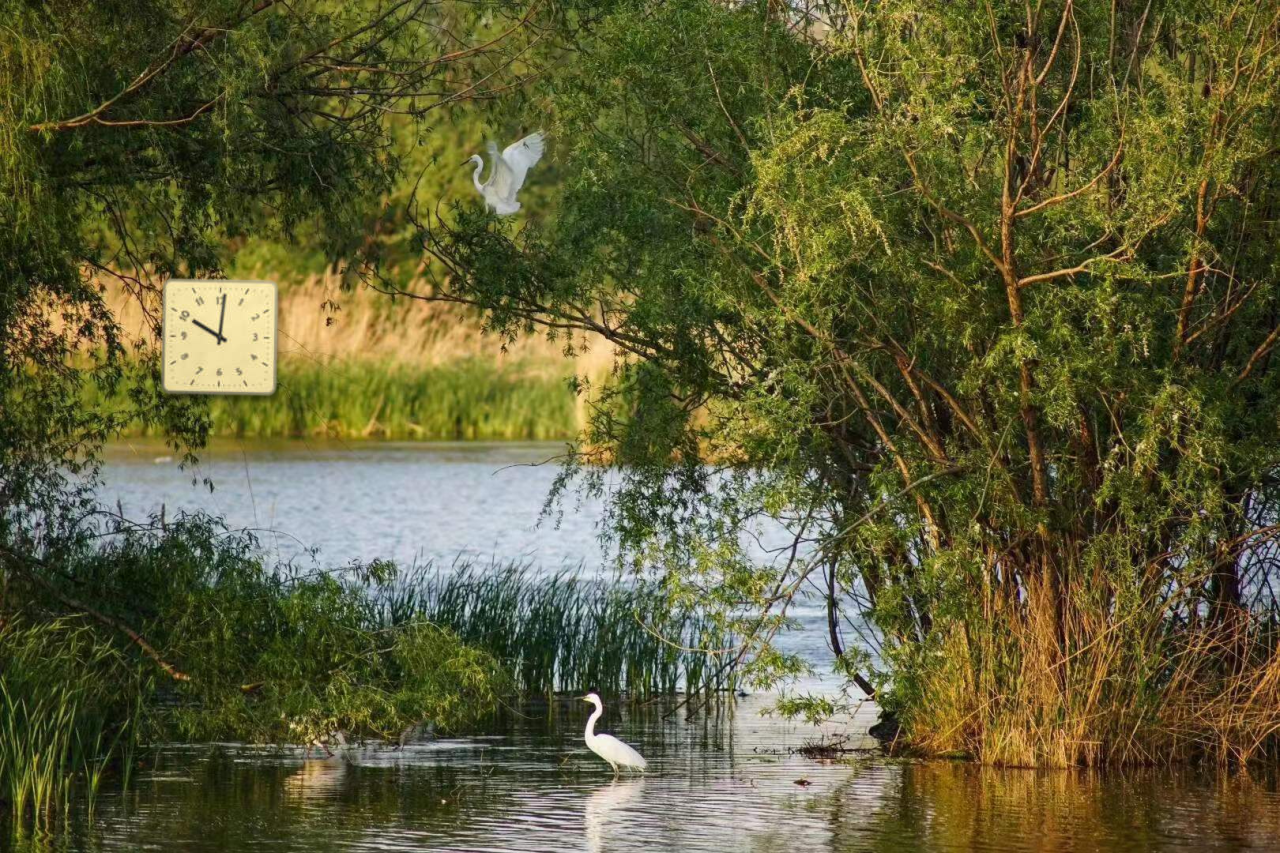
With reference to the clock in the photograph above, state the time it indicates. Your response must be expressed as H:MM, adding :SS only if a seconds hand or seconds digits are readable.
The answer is 10:01
